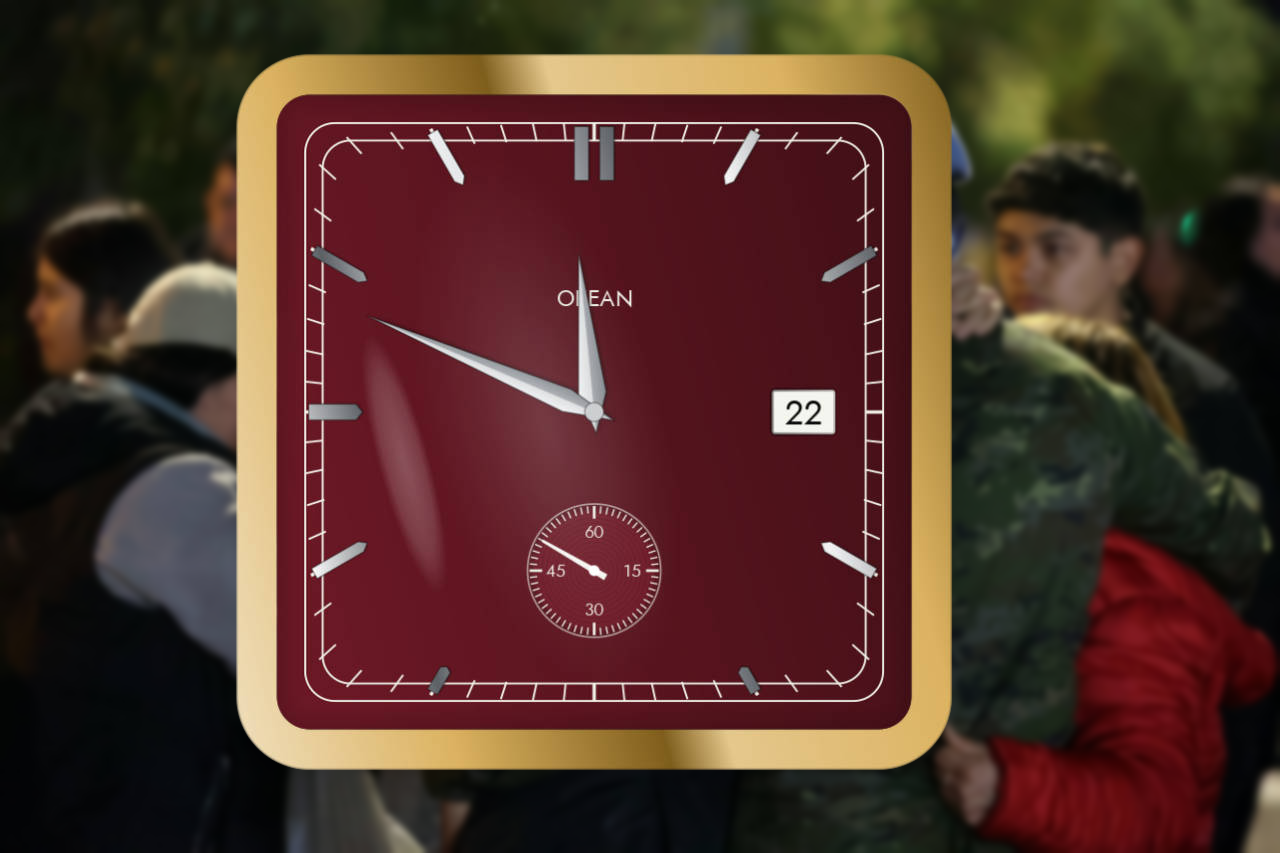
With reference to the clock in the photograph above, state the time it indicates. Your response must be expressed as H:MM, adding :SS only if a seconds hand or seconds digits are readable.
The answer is 11:48:50
